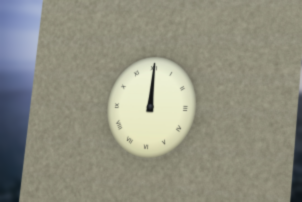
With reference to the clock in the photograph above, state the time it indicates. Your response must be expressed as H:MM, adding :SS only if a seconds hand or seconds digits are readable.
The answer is 12:00
